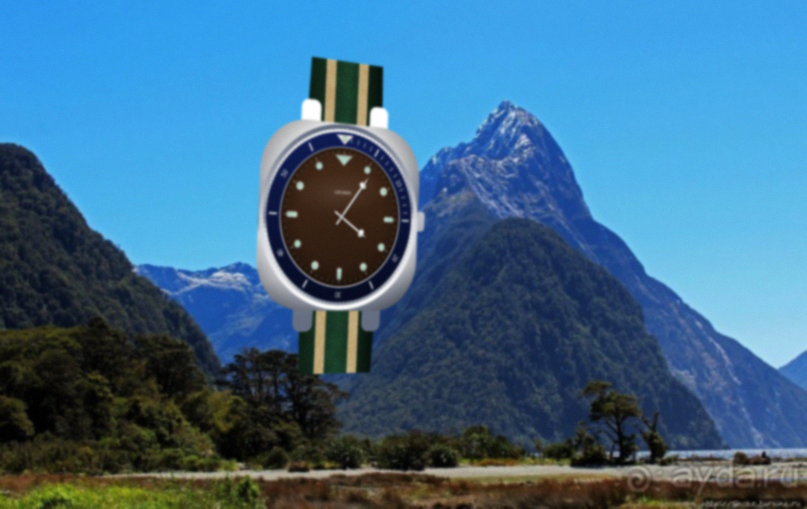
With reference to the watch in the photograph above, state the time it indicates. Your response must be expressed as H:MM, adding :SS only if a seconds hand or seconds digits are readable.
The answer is 4:06
